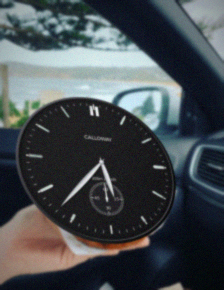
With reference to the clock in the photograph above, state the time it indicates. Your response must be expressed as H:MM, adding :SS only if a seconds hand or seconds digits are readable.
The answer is 5:37
